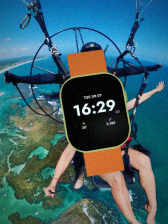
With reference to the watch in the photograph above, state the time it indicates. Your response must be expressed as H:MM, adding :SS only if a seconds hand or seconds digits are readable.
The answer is 16:29
